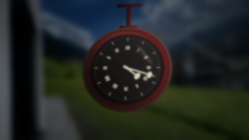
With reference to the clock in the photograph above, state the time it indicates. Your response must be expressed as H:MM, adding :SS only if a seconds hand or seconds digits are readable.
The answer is 4:18
